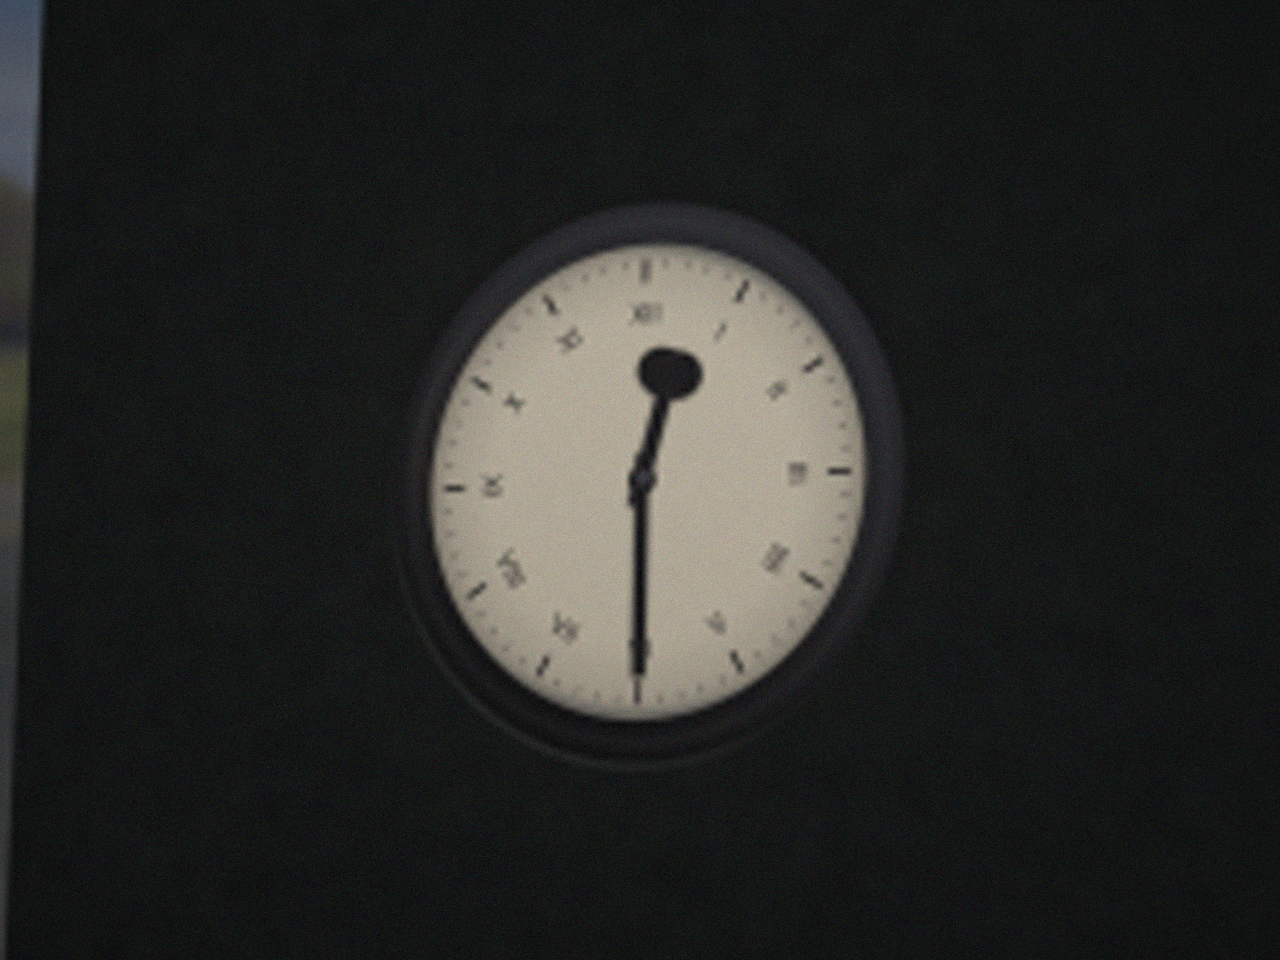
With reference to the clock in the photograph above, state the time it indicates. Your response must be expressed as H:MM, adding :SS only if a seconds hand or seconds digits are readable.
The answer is 12:30
